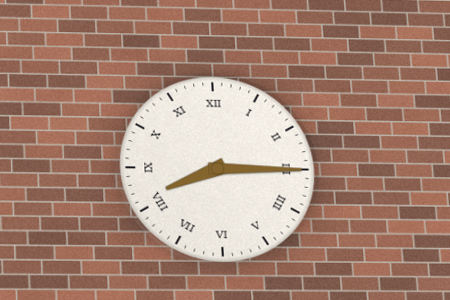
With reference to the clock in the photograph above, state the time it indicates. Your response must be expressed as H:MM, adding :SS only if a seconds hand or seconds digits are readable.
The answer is 8:15
